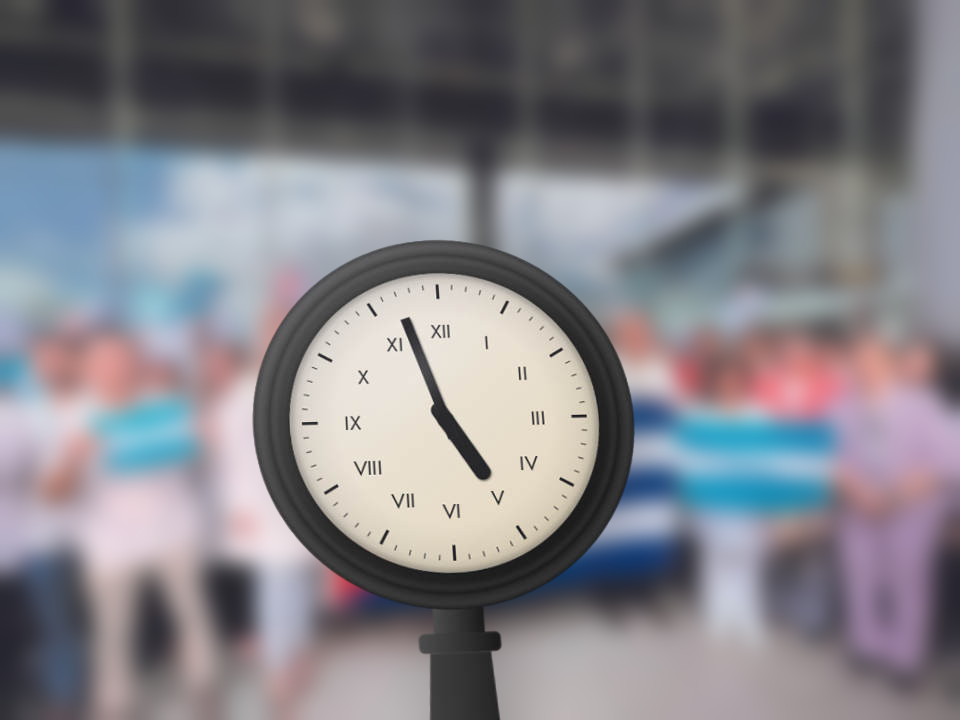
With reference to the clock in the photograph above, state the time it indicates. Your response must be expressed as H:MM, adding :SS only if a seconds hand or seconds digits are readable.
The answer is 4:57
